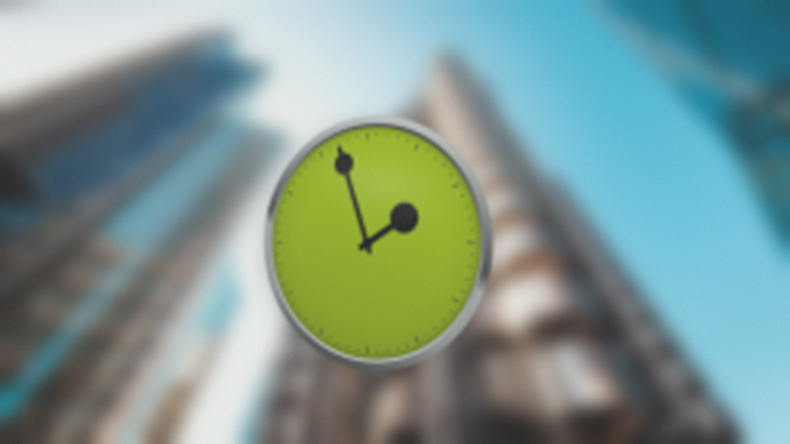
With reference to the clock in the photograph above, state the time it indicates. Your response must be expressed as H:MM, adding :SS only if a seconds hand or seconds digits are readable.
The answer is 1:57
